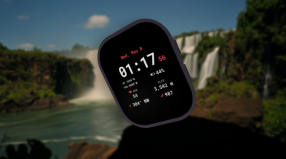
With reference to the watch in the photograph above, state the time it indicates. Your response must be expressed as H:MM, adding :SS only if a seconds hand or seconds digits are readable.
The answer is 1:17
